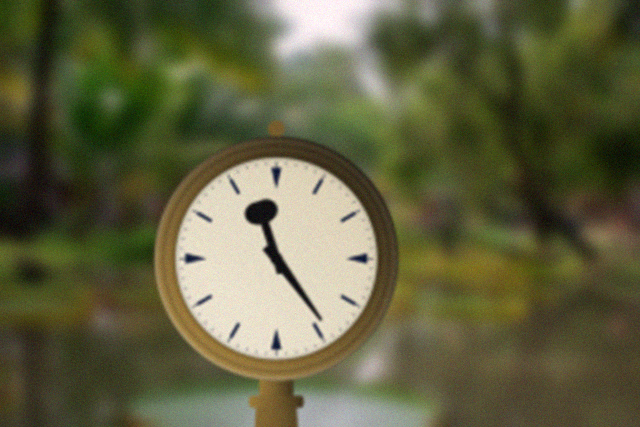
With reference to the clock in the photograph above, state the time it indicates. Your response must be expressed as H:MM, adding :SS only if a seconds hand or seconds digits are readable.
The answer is 11:24
